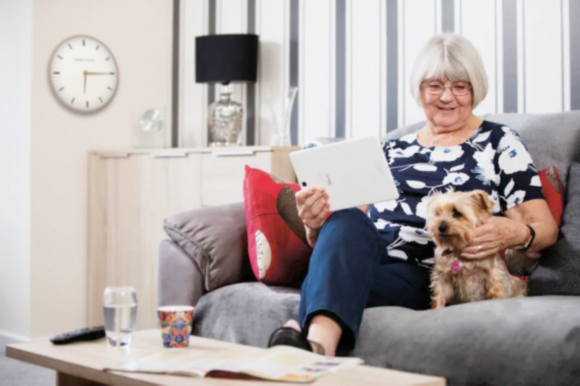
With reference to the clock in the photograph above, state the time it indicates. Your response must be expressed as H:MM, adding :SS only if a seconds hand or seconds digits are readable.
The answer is 6:15
